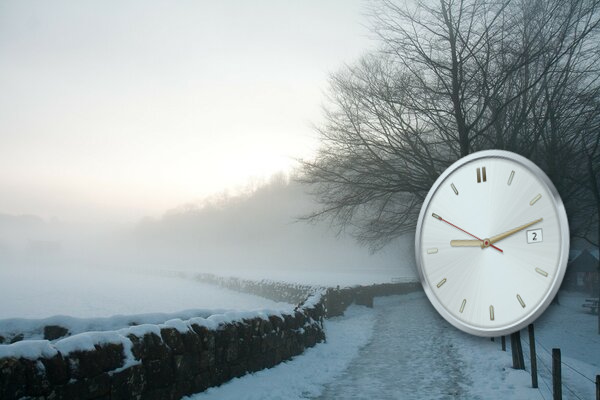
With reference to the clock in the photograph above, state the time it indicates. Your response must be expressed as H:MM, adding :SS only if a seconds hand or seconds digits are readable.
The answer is 9:12:50
